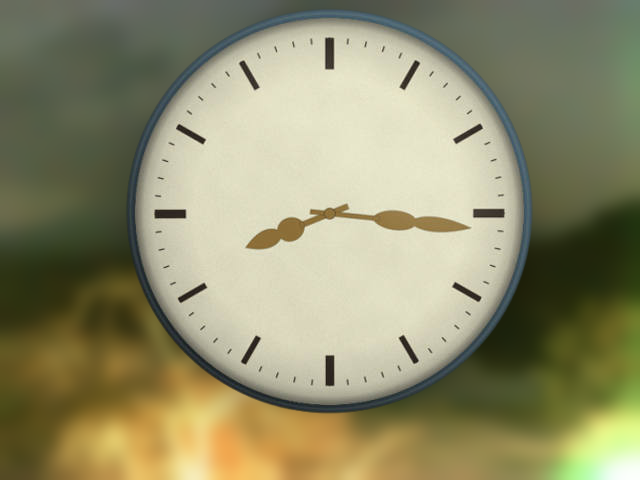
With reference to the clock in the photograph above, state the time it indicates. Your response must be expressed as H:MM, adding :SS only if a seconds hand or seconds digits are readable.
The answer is 8:16
